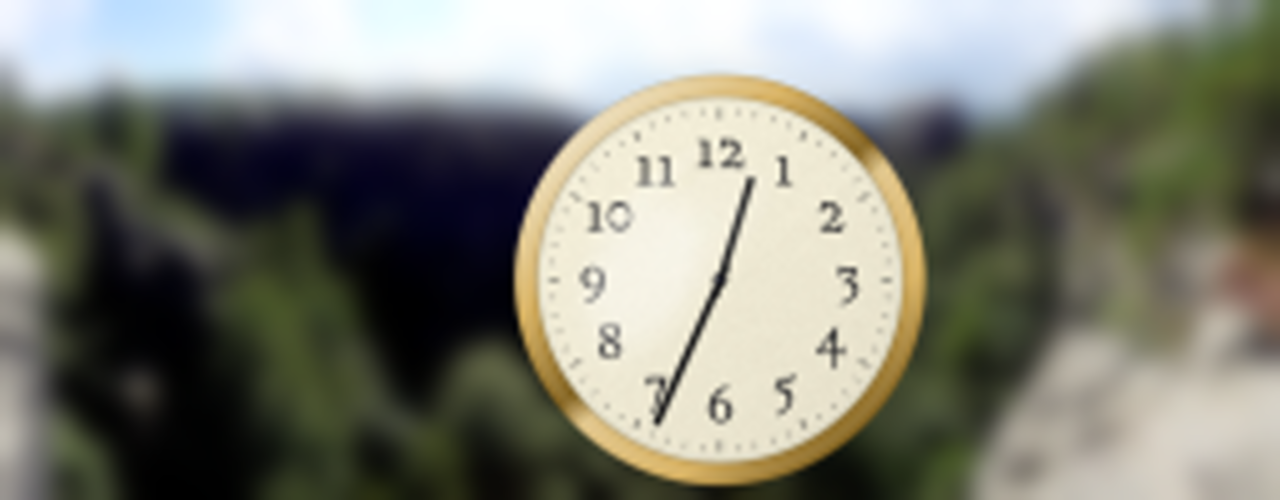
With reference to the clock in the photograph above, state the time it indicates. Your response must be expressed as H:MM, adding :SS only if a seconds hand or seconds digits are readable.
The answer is 12:34
